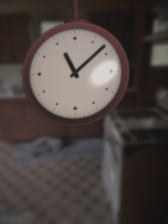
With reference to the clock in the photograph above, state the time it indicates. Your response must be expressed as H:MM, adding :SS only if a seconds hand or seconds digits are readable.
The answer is 11:08
